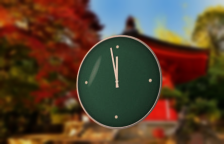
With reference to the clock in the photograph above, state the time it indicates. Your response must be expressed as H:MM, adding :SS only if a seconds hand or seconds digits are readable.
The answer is 11:58
